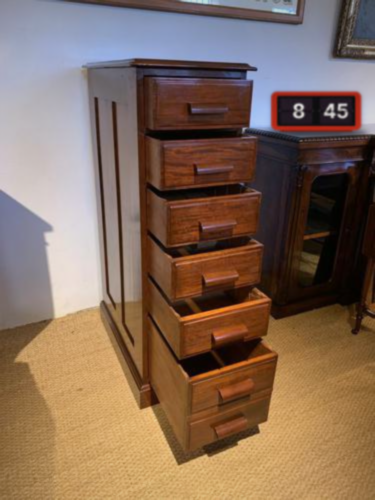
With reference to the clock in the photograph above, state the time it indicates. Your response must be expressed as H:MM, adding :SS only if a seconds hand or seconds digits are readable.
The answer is 8:45
